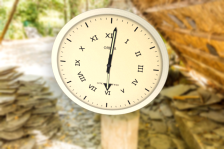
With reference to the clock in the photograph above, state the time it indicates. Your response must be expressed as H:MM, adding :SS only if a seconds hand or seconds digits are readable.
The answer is 6:01
